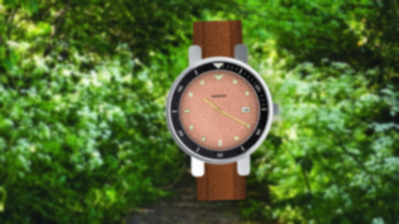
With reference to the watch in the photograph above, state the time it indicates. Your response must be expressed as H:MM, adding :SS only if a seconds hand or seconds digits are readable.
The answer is 10:20
